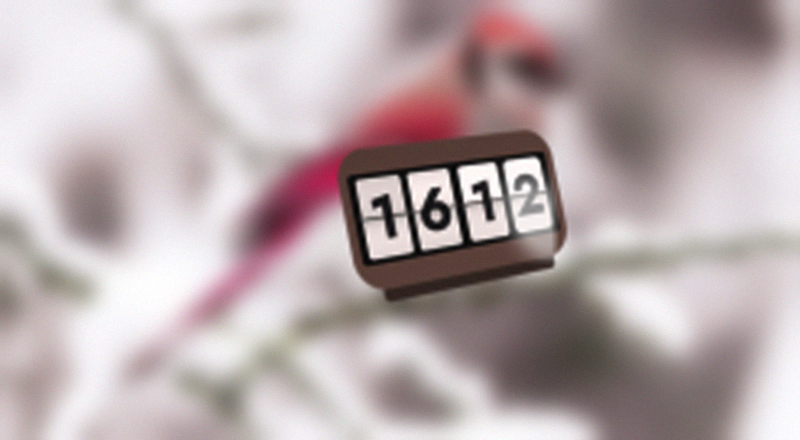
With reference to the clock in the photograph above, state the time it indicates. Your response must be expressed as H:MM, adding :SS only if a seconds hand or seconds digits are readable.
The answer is 16:12
